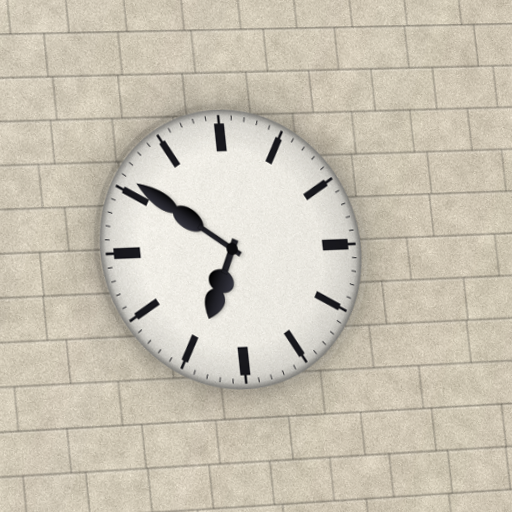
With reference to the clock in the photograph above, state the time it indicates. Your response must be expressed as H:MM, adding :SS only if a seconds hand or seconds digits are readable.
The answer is 6:51
